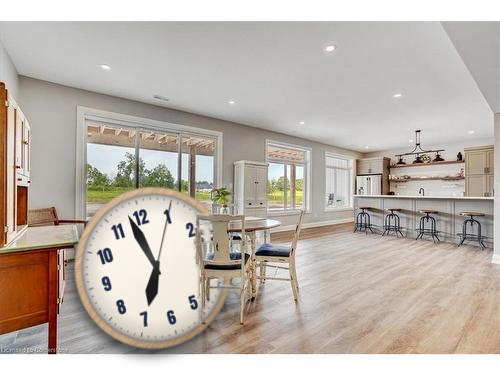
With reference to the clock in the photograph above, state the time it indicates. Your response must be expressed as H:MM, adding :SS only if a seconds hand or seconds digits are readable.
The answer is 6:58:05
